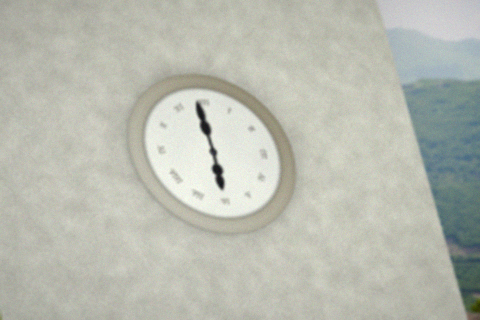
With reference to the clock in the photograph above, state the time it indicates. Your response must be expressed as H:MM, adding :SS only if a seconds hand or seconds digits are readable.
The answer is 5:59
